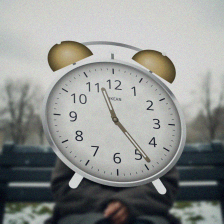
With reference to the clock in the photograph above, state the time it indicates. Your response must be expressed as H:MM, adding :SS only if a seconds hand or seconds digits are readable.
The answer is 11:24
